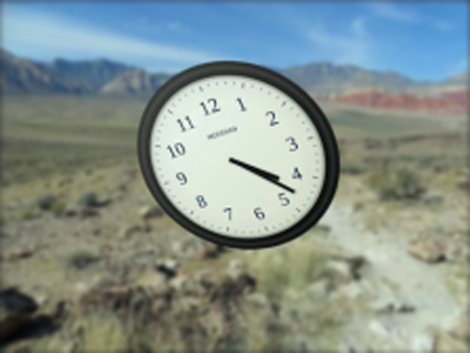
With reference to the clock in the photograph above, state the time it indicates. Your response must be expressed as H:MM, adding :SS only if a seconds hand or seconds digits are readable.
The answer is 4:23
